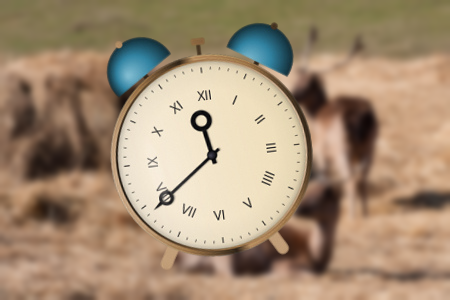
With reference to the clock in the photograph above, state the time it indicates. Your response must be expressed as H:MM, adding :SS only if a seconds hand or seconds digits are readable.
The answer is 11:39
